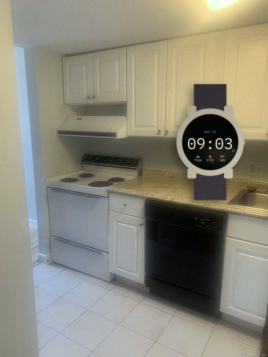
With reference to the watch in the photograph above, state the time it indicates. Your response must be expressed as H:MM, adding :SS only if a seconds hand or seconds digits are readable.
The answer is 9:03
